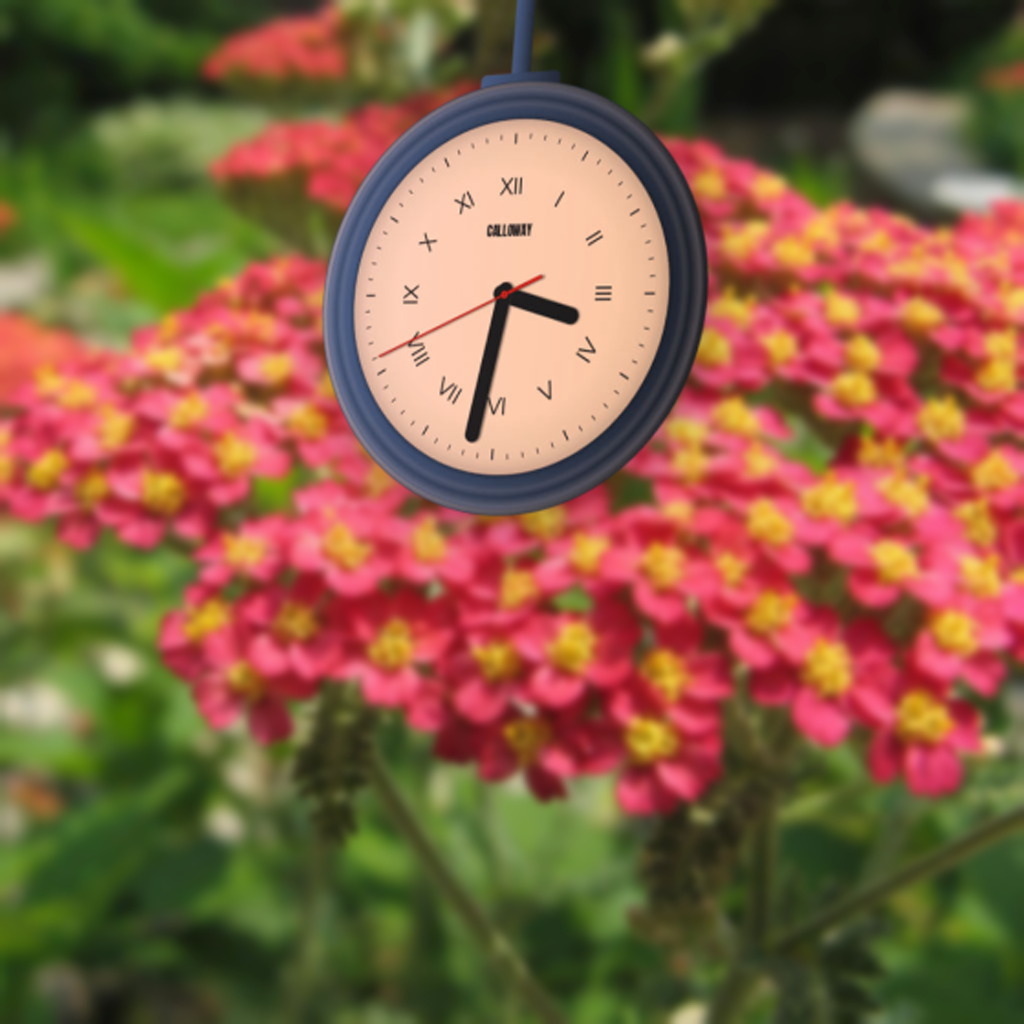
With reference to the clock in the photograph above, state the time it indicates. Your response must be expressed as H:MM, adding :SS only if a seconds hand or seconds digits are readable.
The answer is 3:31:41
